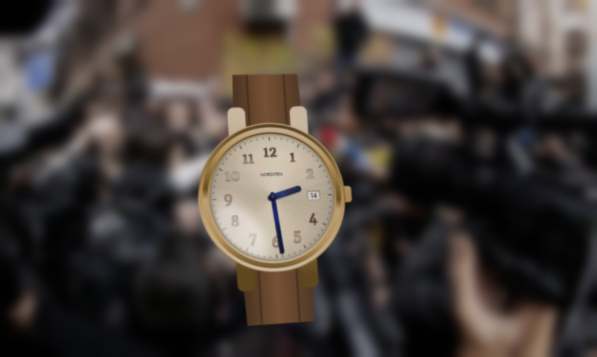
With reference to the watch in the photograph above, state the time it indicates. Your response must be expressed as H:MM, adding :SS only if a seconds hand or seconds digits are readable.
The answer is 2:29
